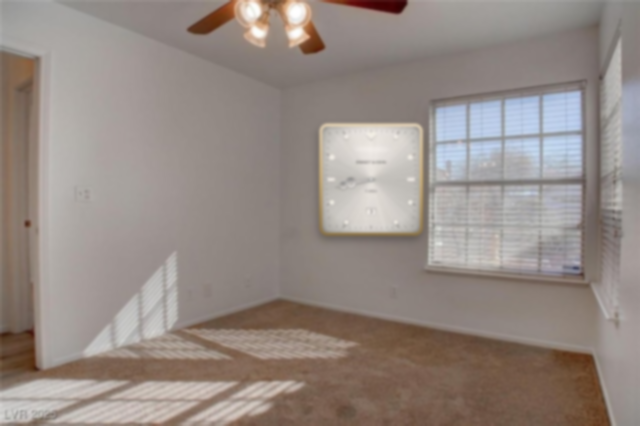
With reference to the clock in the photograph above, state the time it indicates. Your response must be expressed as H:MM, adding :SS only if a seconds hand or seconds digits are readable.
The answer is 8:43
